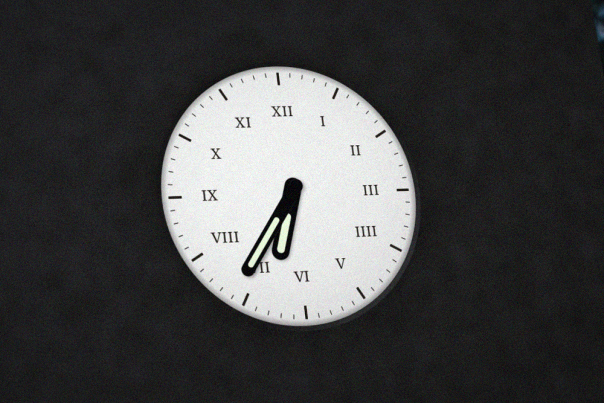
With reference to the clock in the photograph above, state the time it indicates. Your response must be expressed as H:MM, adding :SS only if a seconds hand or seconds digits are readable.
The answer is 6:36
